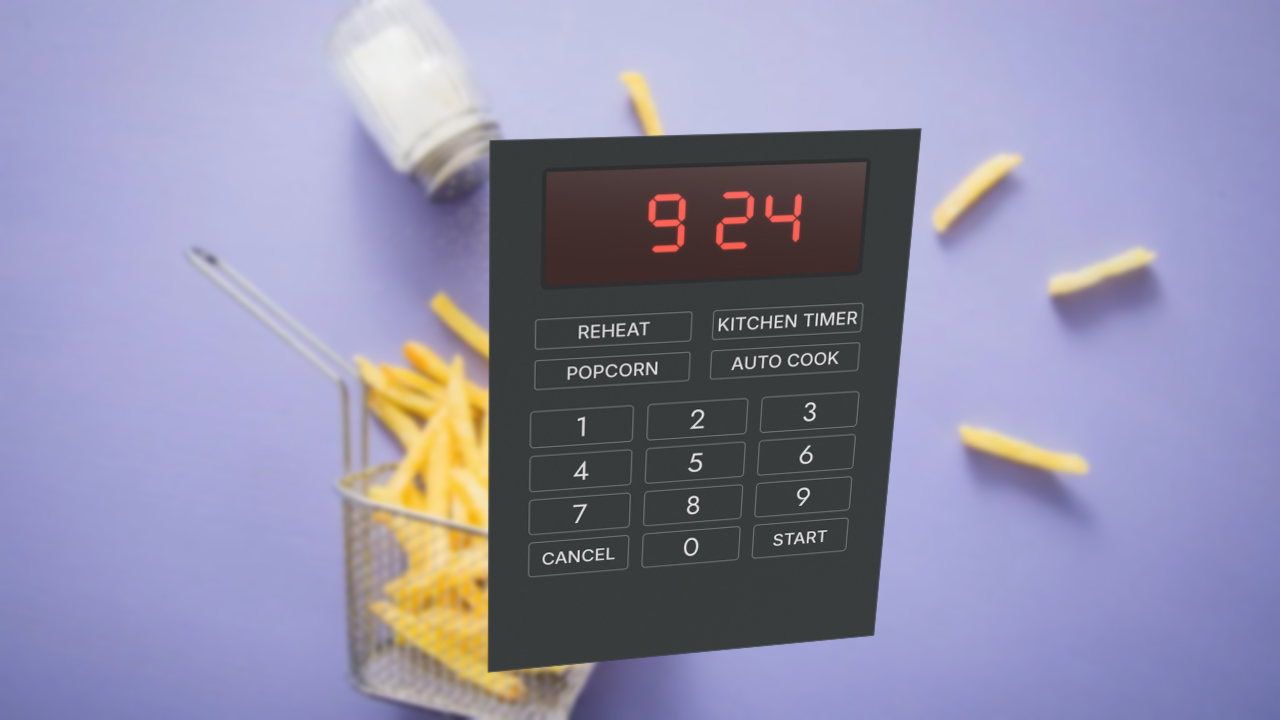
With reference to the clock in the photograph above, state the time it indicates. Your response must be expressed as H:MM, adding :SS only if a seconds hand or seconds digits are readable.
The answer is 9:24
